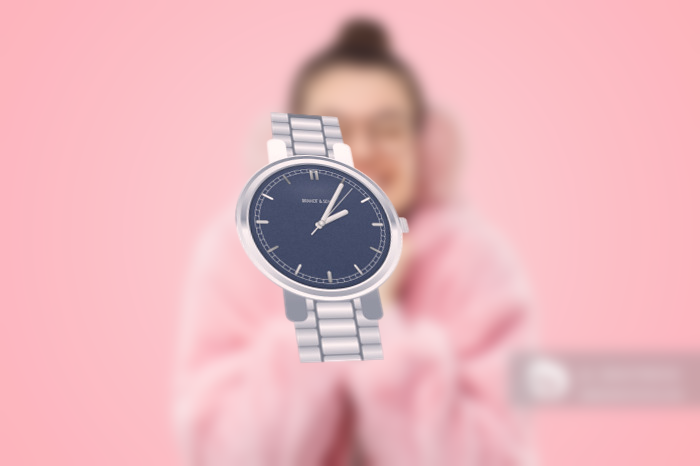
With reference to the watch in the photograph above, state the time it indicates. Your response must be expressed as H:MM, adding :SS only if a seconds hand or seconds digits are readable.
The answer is 2:05:07
